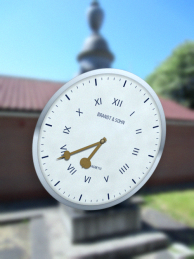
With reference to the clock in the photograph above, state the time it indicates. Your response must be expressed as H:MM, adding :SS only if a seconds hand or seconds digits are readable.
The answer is 6:39
